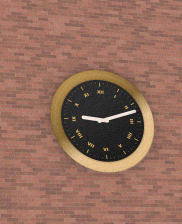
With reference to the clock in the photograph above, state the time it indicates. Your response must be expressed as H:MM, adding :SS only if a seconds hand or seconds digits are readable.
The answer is 9:12
